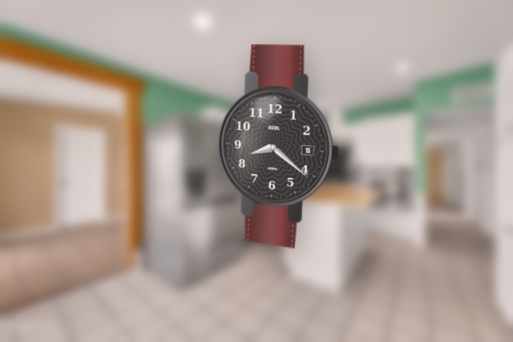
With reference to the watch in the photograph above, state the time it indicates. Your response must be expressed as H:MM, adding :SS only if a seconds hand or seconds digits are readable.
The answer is 8:21
